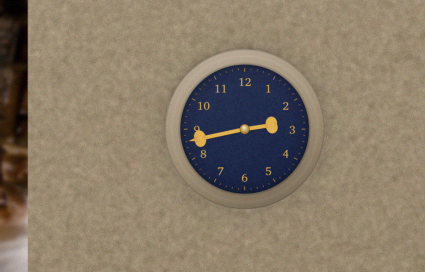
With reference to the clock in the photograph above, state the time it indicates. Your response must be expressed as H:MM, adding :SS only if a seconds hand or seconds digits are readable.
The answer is 2:43
